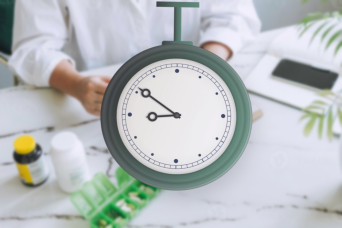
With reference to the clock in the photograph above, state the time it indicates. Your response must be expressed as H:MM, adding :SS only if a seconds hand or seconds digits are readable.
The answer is 8:51
